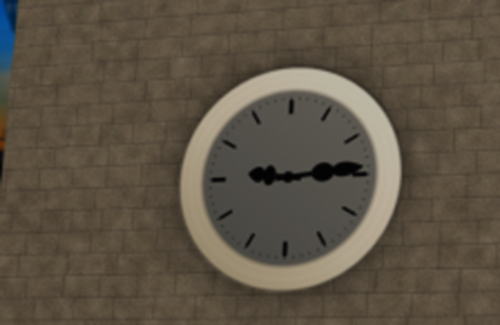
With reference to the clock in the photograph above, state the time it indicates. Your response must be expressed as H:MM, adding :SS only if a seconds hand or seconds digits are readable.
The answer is 9:14
